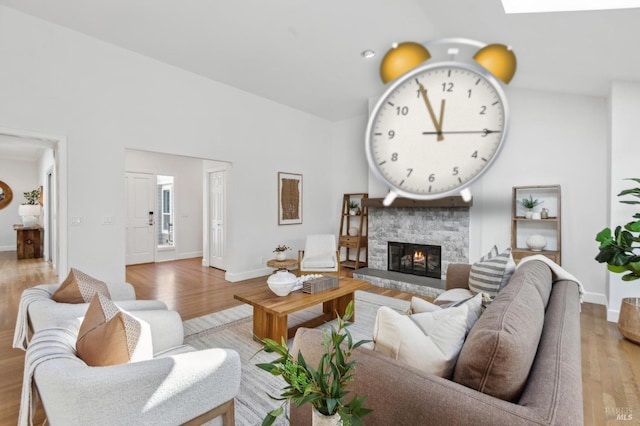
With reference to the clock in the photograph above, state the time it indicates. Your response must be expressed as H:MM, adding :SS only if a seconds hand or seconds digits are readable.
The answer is 11:55:15
